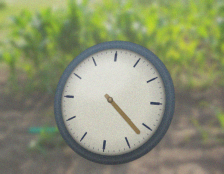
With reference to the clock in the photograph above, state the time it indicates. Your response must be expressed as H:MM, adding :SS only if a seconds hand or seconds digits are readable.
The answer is 4:22
